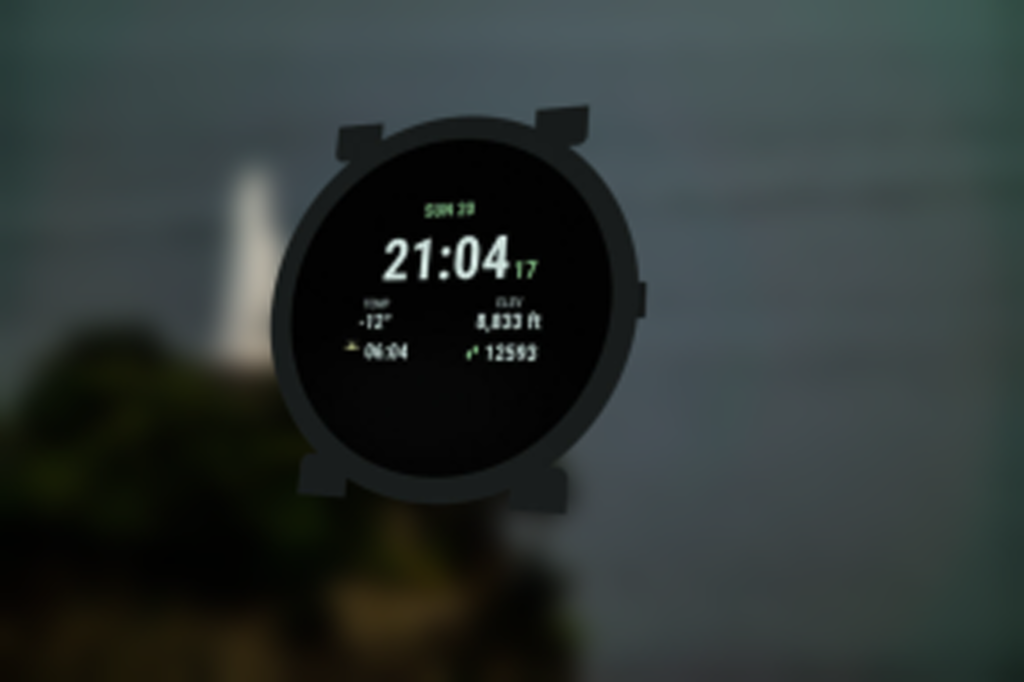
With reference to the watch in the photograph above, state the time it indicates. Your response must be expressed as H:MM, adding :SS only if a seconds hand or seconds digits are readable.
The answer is 21:04
